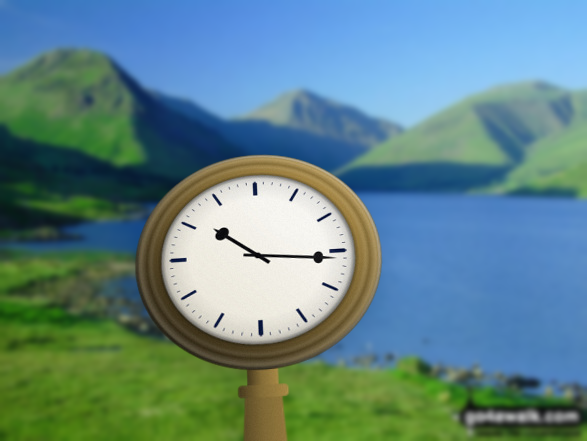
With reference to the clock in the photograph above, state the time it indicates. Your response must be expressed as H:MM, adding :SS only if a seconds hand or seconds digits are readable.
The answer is 10:16
